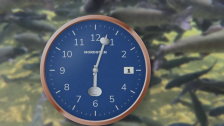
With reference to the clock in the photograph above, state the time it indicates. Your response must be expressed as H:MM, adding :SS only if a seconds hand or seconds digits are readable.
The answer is 6:03
